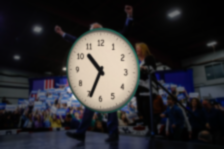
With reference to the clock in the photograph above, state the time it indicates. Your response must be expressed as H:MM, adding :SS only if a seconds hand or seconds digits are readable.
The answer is 10:34
